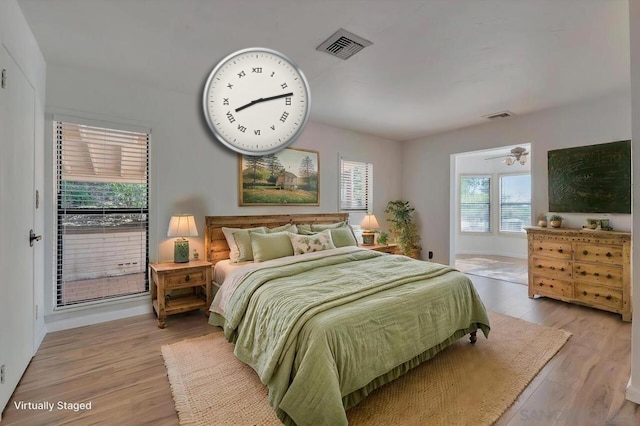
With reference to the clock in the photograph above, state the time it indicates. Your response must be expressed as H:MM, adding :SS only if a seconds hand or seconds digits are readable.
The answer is 8:13
